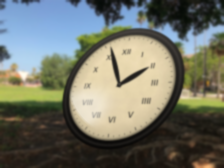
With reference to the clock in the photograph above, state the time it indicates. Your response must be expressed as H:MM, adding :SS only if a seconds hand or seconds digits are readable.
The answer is 1:56
